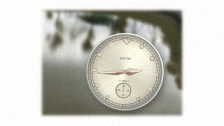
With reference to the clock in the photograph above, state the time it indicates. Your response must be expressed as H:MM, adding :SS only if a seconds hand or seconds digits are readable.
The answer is 2:44
